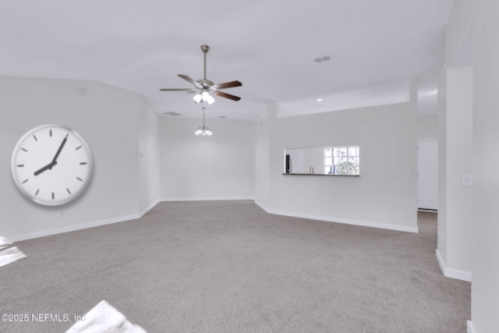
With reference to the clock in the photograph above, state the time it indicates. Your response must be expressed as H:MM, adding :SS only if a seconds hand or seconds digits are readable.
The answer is 8:05
